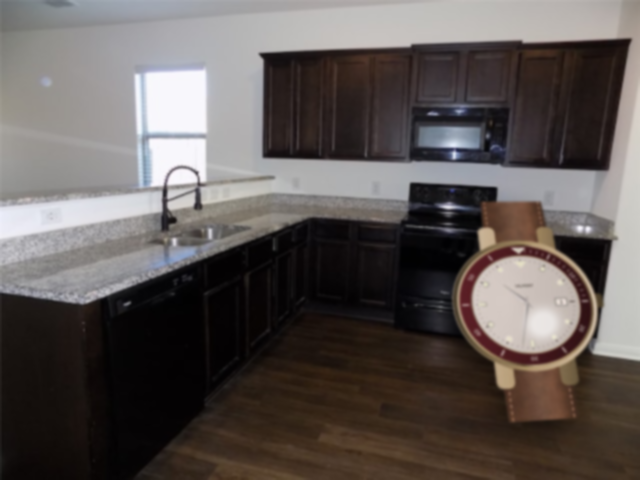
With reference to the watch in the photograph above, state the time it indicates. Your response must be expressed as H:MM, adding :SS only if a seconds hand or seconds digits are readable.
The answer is 10:32
